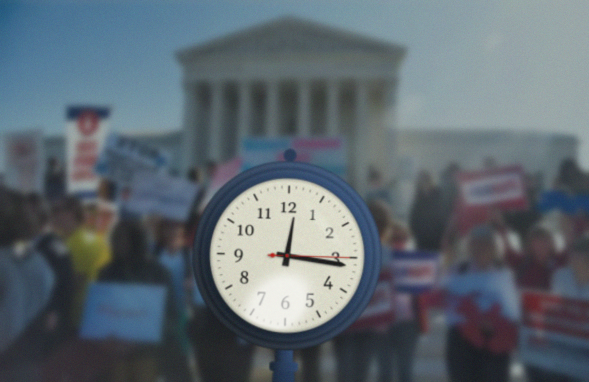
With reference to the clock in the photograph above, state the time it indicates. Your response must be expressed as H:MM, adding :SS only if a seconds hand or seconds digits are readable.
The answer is 12:16:15
